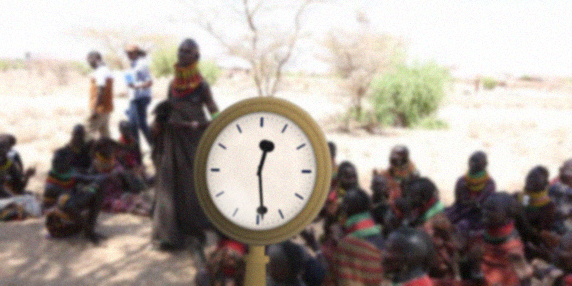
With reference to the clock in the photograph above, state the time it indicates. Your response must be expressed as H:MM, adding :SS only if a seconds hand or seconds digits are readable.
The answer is 12:29
